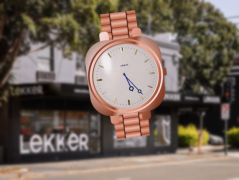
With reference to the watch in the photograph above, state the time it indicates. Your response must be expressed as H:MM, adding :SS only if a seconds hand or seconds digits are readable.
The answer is 5:24
